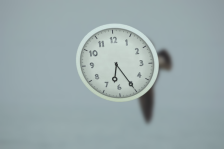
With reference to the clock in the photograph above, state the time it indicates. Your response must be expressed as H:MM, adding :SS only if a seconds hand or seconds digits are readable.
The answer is 6:25
